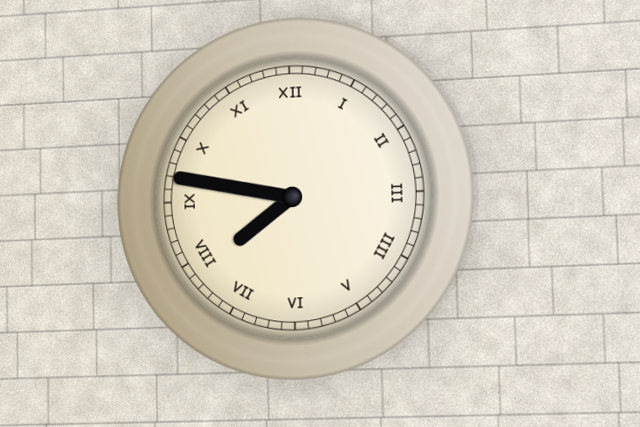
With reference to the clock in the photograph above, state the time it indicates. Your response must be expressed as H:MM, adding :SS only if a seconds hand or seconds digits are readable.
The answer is 7:47
